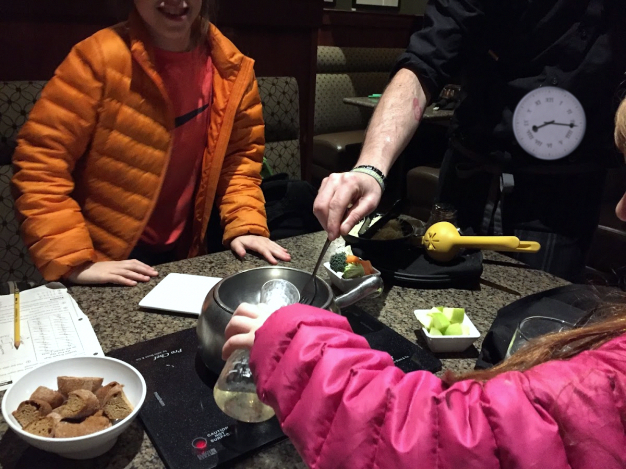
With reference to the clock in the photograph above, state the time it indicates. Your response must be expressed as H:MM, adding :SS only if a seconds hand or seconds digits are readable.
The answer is 8:16
